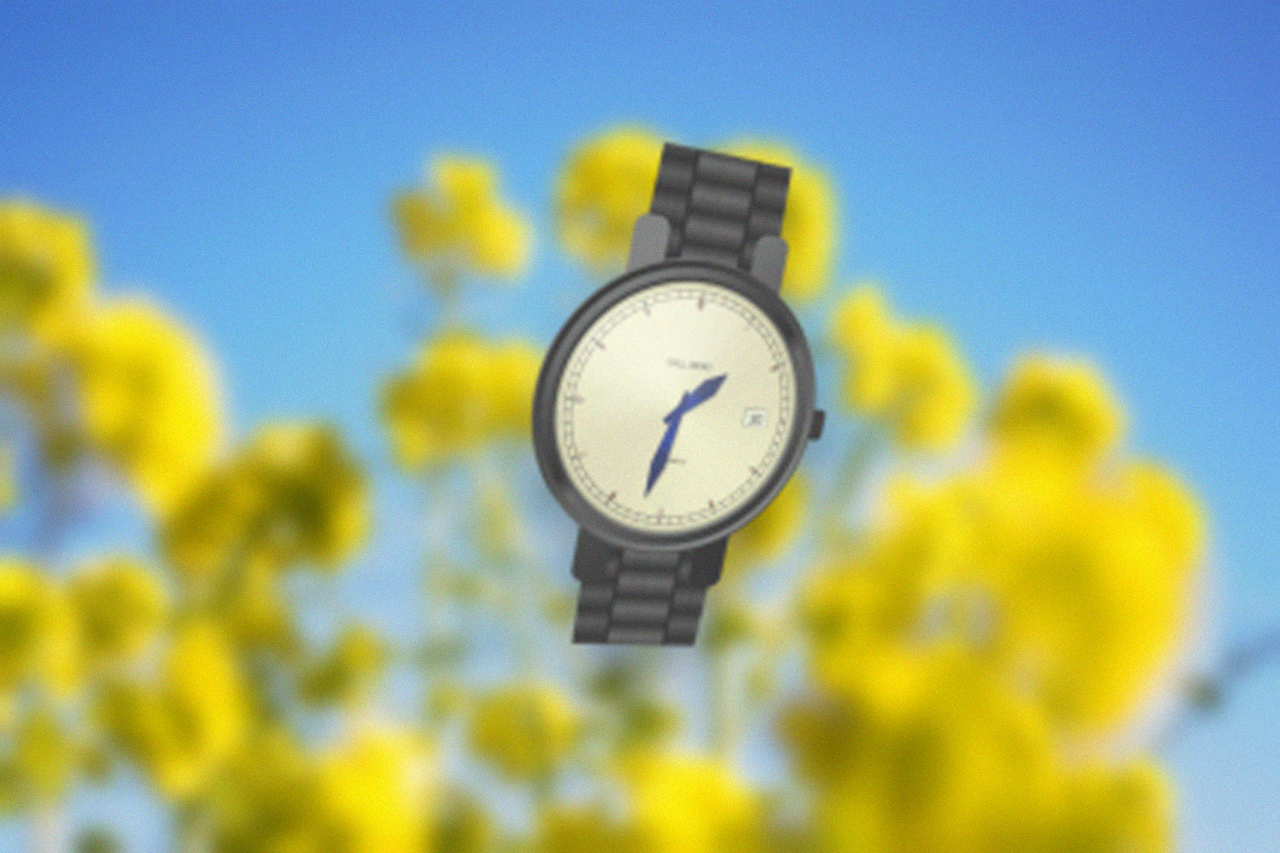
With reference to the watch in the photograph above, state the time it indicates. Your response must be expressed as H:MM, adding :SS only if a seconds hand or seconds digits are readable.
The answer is 1:32
